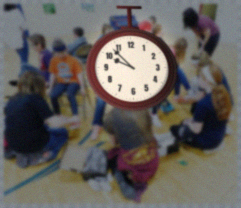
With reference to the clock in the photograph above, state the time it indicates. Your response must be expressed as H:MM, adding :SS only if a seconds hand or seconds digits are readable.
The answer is 9:53
